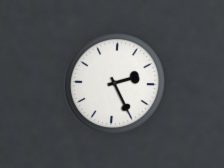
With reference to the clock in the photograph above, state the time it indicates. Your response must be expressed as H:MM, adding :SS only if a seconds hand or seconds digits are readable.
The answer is 2:25
